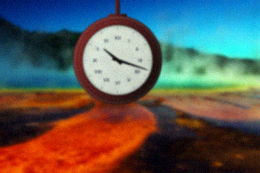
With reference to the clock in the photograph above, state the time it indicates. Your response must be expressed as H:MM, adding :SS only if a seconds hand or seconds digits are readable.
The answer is 10:18
